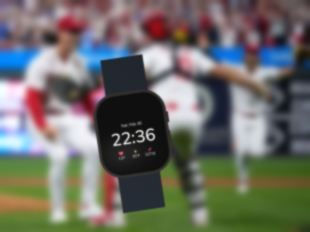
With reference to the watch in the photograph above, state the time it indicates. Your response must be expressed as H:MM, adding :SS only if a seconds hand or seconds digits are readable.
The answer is 22:36
